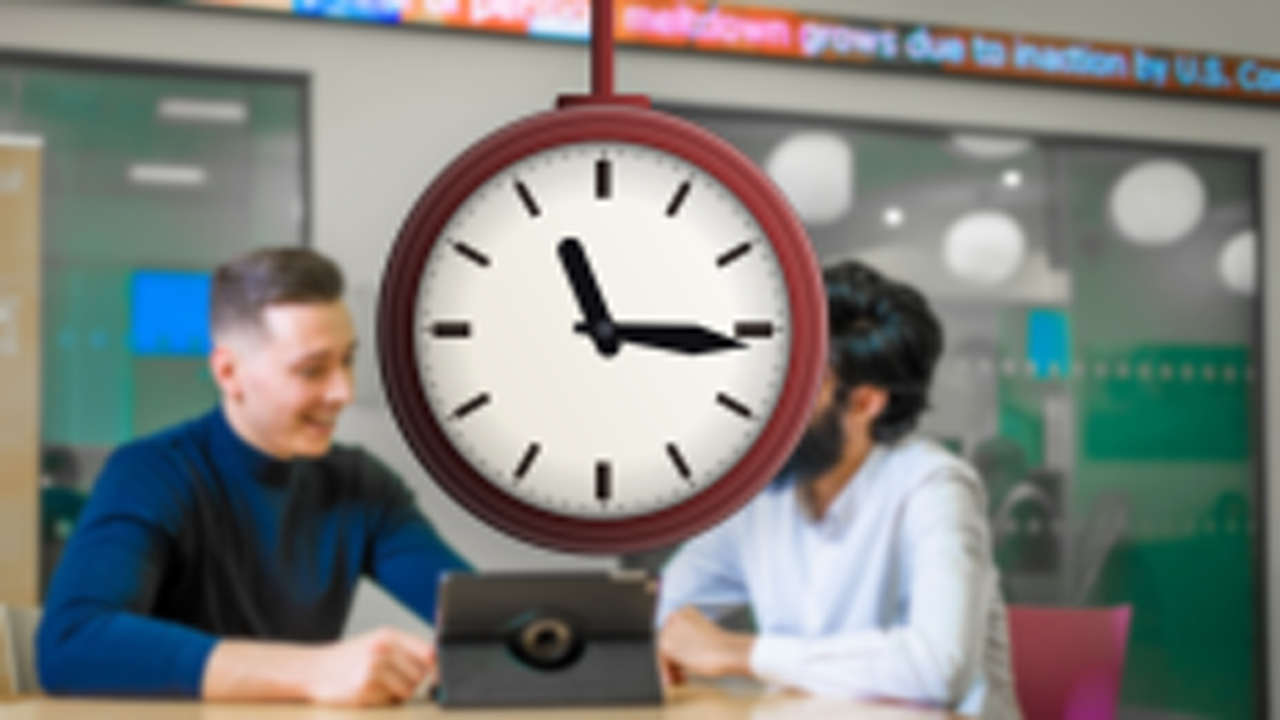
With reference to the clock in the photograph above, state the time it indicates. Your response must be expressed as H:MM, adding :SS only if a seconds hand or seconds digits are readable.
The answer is 11:16
